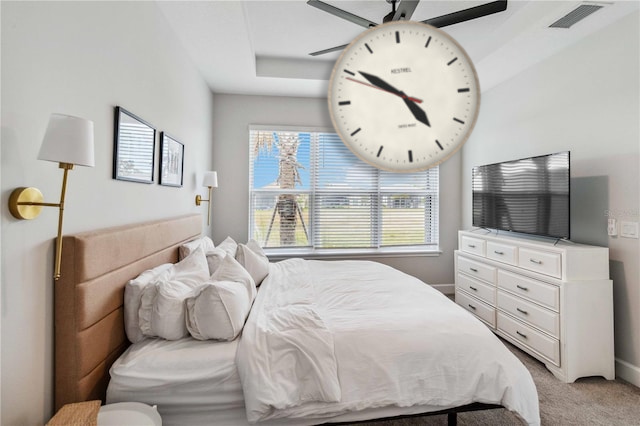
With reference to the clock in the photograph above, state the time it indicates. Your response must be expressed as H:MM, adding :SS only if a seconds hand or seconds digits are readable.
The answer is 4:50:49
